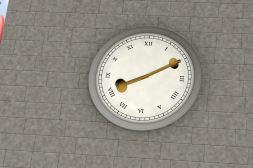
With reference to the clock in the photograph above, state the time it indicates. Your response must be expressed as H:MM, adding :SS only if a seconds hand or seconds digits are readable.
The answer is 8:10
